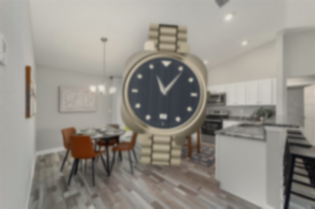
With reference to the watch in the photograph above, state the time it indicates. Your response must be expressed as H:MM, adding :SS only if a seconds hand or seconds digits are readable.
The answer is 11:06
